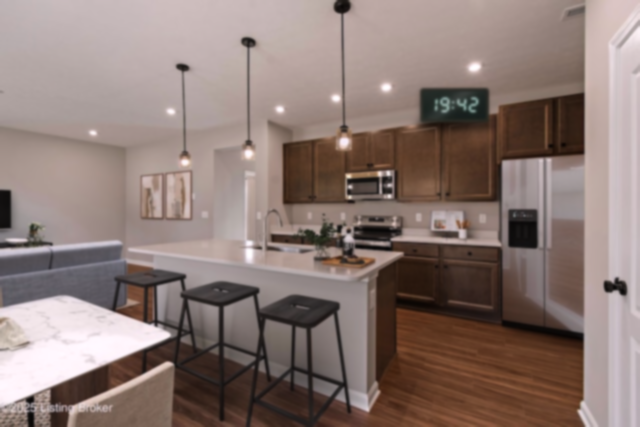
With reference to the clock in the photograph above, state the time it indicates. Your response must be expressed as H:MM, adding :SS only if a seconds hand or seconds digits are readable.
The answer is 19:42
